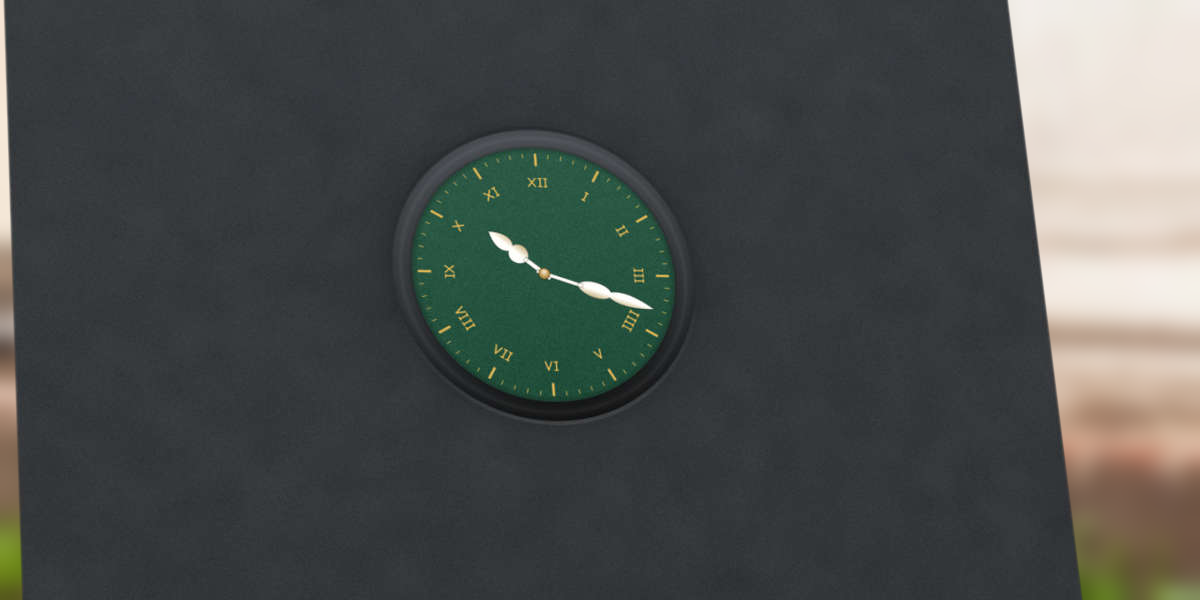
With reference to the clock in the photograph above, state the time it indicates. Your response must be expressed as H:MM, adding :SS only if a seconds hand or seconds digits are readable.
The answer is 10:18
